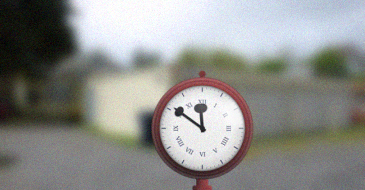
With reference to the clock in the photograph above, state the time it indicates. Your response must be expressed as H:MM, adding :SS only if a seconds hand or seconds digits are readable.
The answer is 11:51
